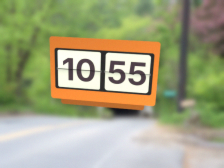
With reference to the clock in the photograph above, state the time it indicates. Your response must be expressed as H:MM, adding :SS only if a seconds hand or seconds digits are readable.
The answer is 10:55
